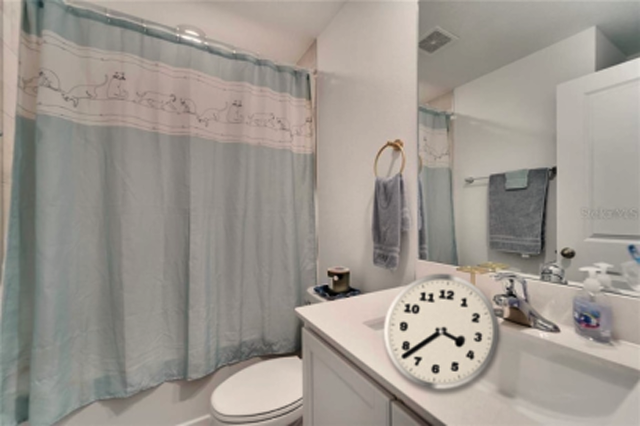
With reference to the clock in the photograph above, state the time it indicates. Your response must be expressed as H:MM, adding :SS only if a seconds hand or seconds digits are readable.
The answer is 3:38
